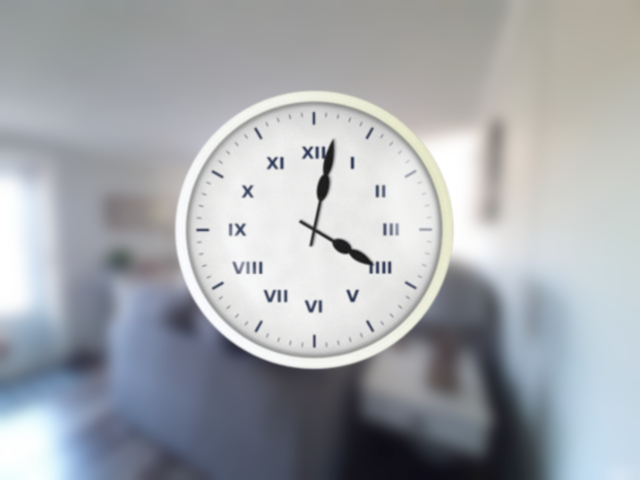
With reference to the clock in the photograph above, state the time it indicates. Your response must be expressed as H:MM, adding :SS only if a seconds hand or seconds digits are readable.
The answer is 4:02
